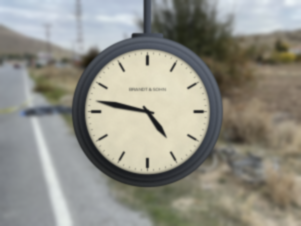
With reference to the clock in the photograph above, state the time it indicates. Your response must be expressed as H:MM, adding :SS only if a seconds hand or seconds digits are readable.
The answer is 4:47
